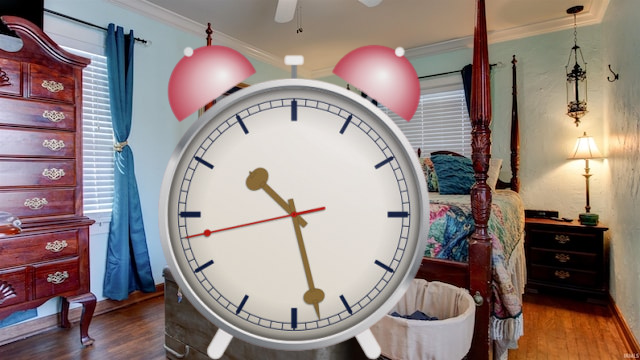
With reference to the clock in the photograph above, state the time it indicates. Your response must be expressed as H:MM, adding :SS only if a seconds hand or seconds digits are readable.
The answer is 10:27:43
